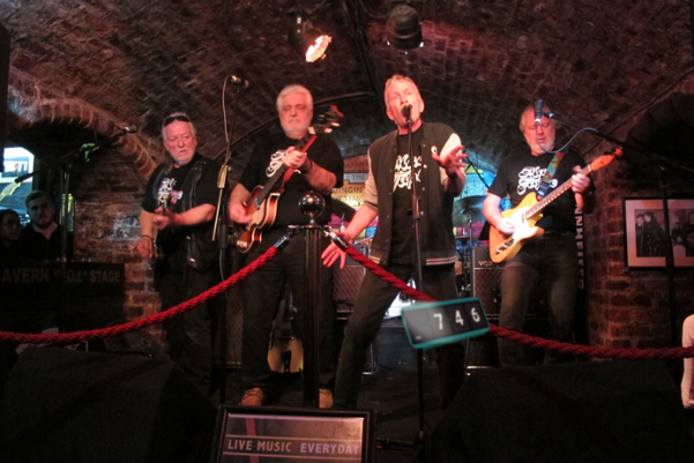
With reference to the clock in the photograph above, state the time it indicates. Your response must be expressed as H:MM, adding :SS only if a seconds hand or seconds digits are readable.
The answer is 7:46
